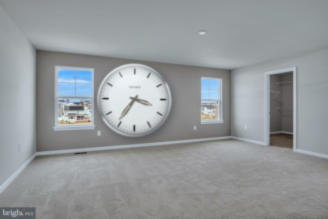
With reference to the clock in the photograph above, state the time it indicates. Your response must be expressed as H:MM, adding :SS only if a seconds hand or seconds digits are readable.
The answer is 3:36
